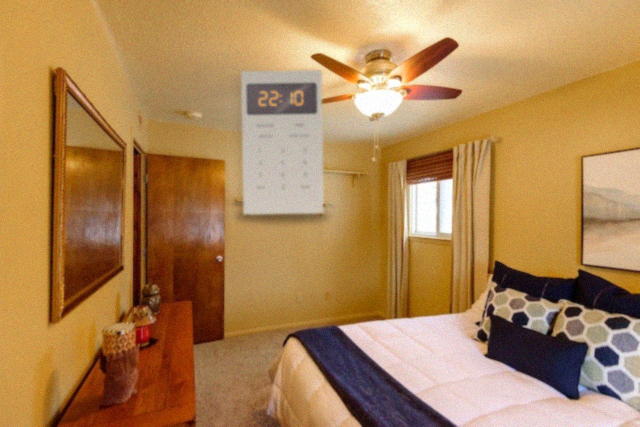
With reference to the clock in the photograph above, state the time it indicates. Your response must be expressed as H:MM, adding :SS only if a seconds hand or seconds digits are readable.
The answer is 22:10
